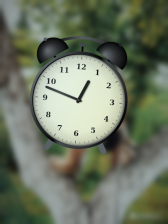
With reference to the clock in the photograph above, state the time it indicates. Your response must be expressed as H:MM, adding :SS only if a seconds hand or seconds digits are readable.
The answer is 12:48
